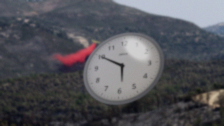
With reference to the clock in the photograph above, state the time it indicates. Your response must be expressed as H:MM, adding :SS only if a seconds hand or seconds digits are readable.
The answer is 5:50
